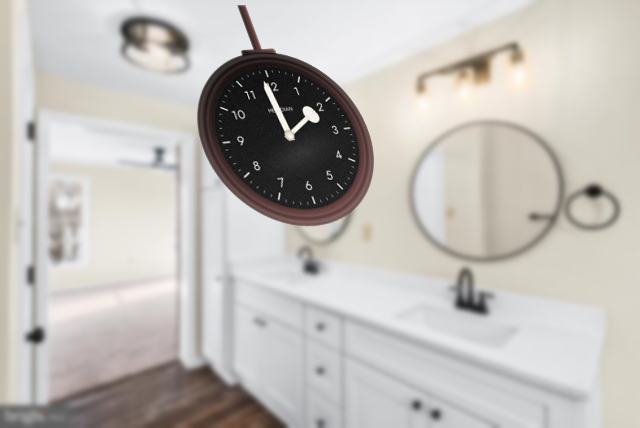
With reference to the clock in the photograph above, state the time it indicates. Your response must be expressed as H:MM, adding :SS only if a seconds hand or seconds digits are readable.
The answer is 1:59
